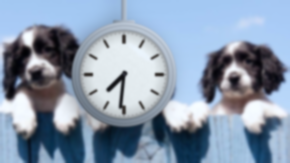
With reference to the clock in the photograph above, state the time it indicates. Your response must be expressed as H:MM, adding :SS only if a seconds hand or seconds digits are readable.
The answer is 7:31
